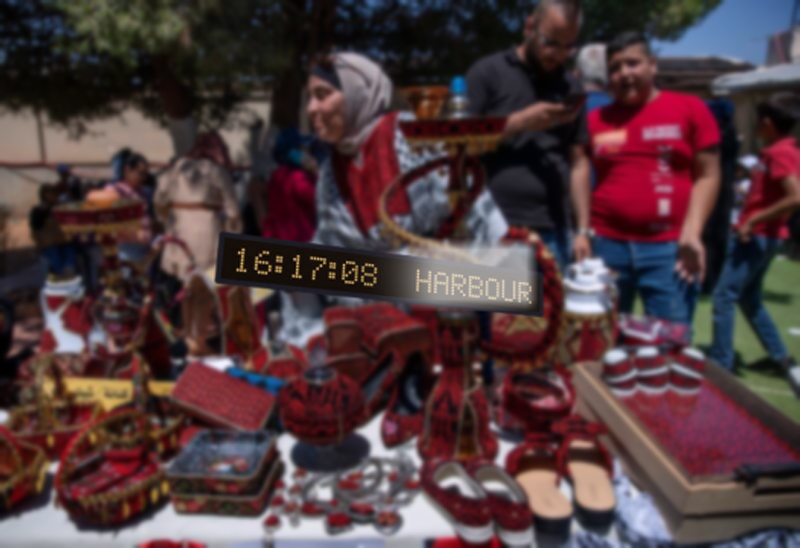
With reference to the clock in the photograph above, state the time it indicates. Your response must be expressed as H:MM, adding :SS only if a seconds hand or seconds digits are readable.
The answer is 16:17:08
